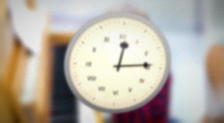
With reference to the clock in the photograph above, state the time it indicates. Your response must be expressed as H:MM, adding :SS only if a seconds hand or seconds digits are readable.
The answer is 12:14
